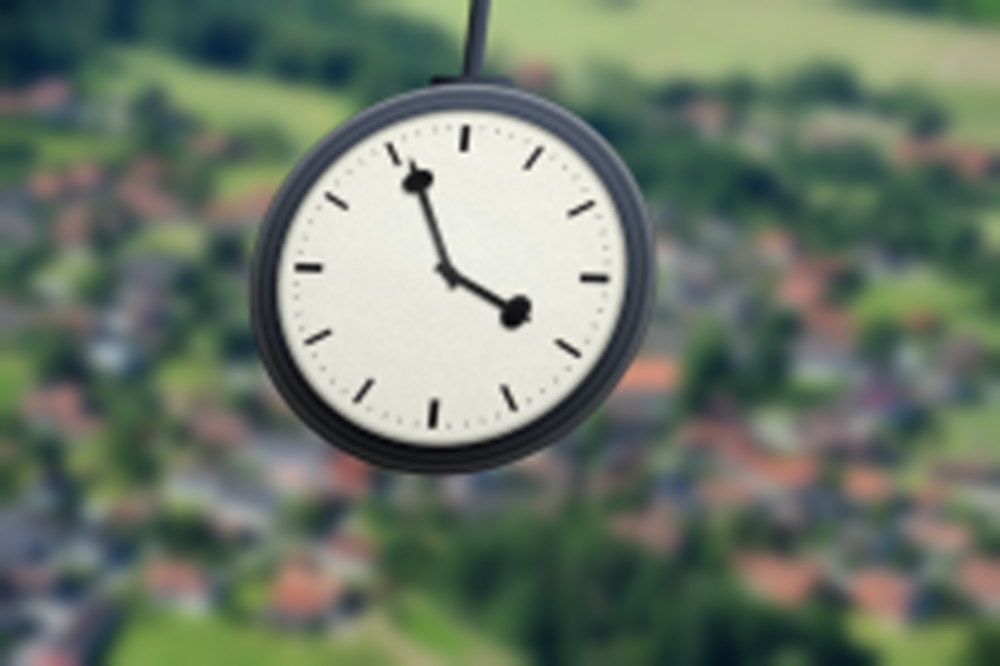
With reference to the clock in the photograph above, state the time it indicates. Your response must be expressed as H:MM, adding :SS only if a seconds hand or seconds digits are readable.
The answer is 3:56
